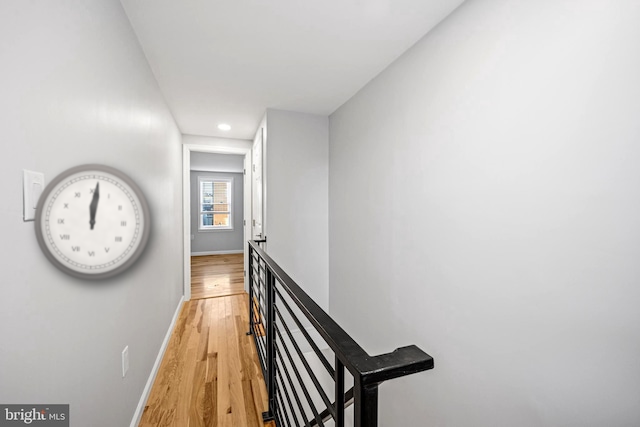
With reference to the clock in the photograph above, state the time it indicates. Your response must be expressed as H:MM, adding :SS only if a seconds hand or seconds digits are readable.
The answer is 12:01
